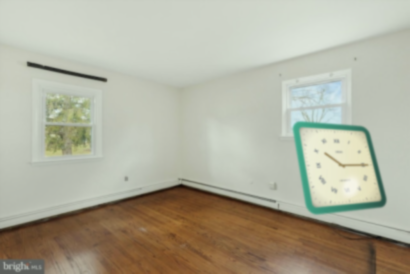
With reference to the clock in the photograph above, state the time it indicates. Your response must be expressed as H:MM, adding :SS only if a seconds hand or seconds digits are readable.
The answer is 10:15
